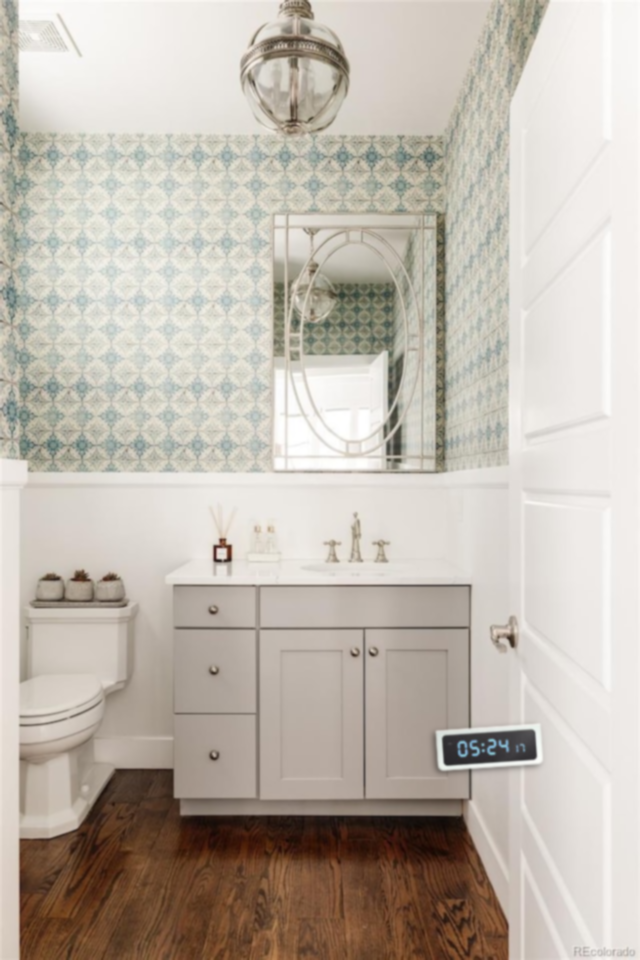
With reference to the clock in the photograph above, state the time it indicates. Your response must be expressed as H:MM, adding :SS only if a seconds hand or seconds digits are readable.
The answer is 5:24
